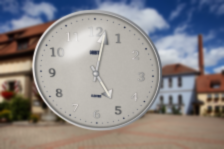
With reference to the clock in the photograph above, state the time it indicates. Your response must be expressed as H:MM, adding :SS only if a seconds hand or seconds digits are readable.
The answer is 5:02
